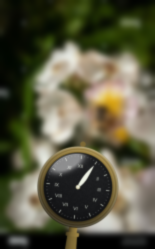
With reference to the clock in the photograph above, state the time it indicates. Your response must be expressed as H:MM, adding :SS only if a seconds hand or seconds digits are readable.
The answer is 1:05
